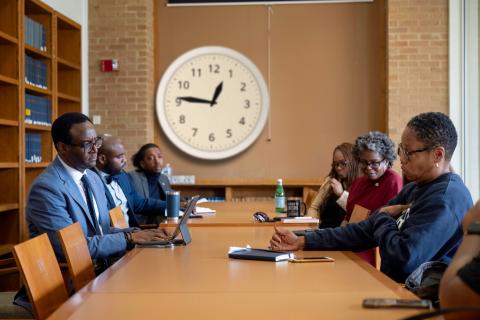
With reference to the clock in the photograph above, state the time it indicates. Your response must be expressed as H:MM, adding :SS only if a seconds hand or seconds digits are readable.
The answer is 12:46
